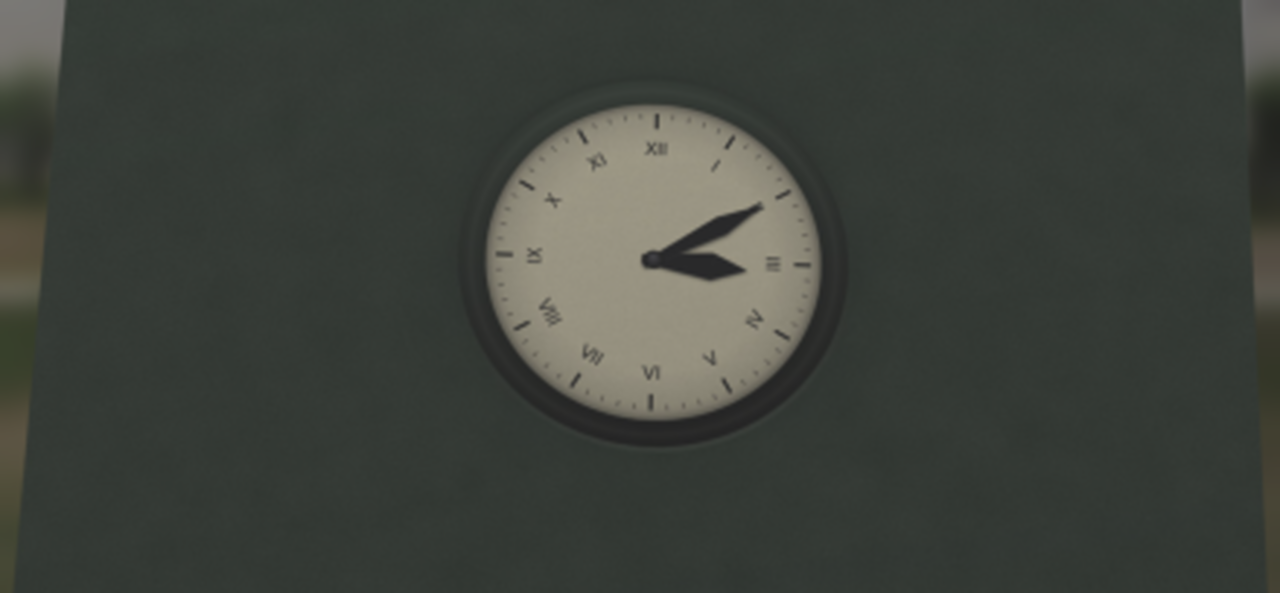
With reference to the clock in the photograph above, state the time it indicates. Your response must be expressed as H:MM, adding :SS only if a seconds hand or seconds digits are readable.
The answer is 3:10
